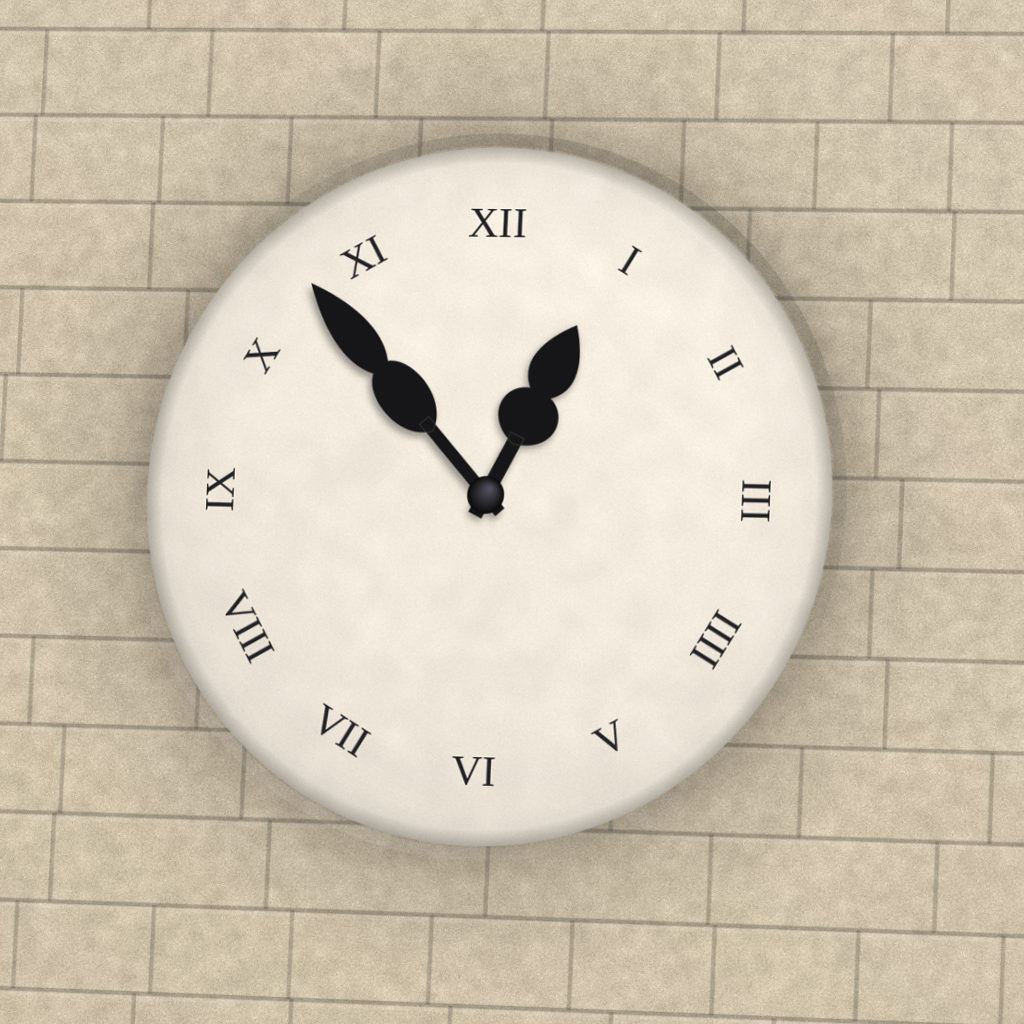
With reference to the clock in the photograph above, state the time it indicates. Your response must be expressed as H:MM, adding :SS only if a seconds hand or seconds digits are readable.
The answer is 12:53
